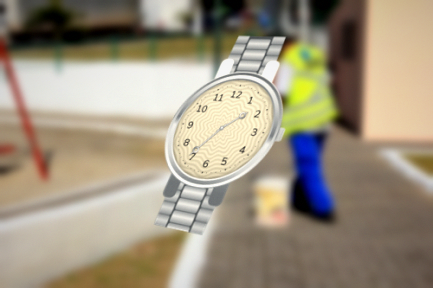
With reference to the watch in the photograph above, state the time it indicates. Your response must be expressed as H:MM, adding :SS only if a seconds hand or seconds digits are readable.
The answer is 1:36
